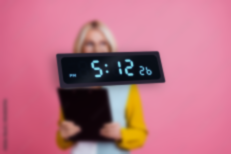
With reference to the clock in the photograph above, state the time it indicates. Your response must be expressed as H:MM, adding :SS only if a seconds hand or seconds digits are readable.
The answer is 5:12:26
